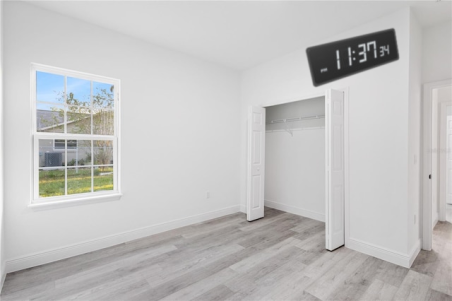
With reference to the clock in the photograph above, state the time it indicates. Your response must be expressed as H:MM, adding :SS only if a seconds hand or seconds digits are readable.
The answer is 11:37:34
